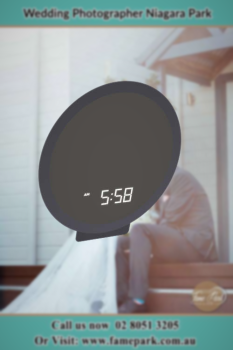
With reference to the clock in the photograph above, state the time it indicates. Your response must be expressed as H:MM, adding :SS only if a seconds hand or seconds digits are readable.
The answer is 5:58
